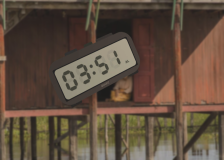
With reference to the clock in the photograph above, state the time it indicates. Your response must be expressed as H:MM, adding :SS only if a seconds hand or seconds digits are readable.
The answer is 3:51
